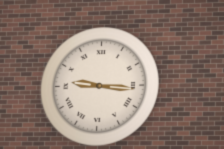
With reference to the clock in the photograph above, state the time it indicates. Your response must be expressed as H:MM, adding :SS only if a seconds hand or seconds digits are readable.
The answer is 9:16
